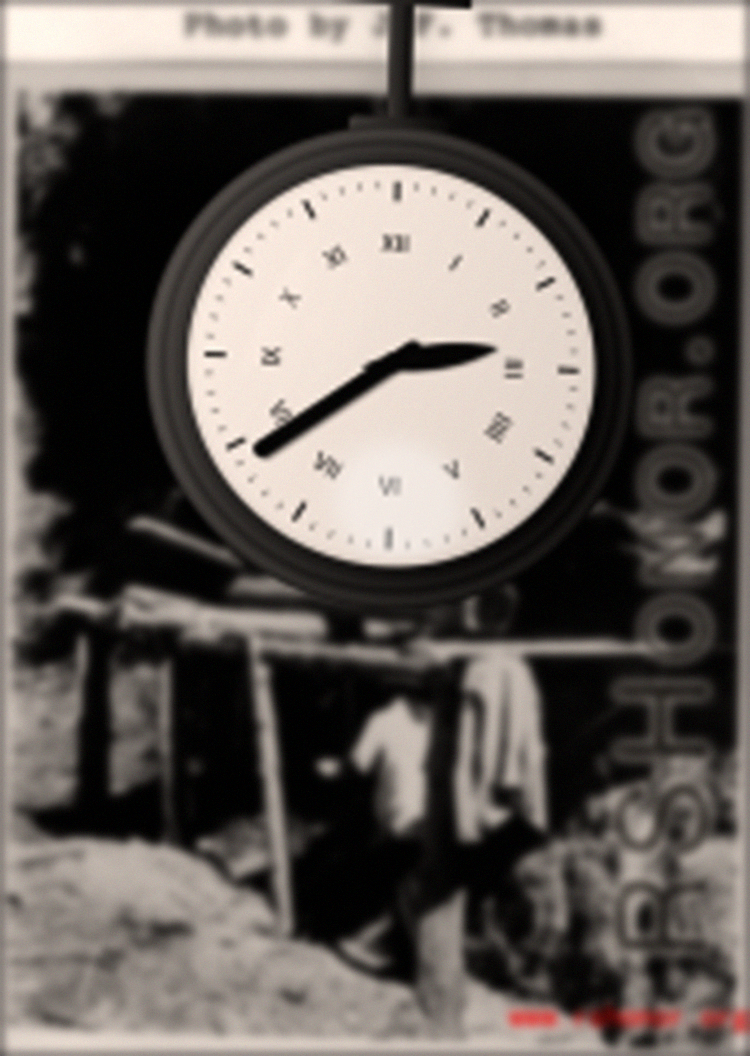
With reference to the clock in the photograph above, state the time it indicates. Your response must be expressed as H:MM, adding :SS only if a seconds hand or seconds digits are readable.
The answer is 2:39
